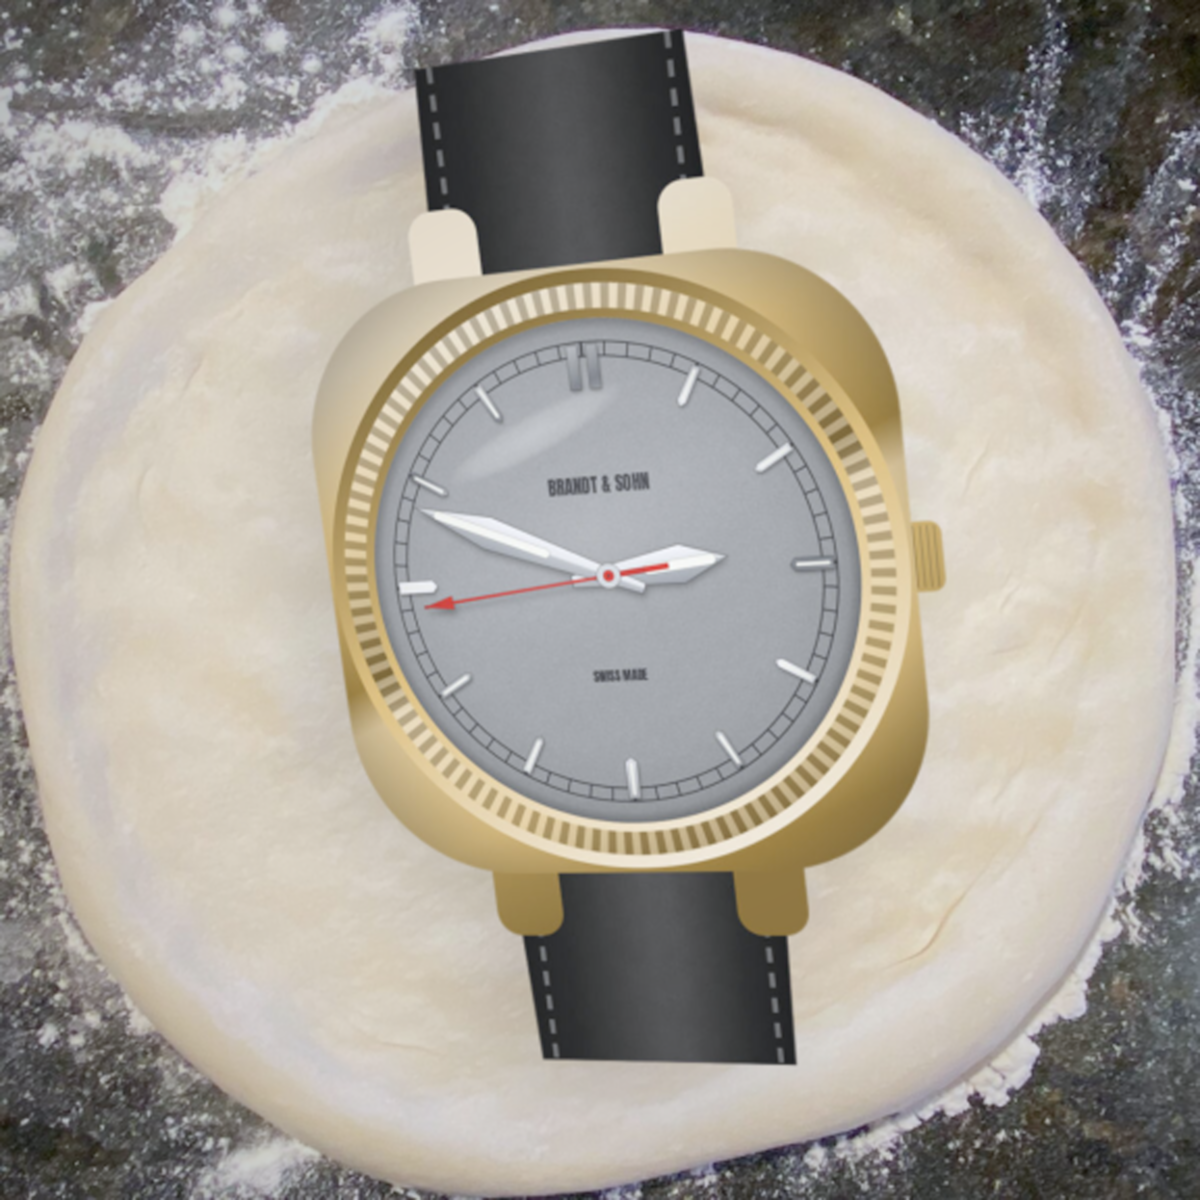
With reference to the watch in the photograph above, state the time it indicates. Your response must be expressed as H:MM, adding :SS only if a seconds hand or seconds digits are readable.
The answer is 2:48:44
